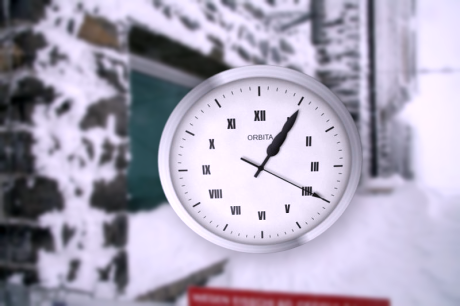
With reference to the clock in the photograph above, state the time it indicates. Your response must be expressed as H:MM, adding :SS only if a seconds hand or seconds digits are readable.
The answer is 1:05:20
